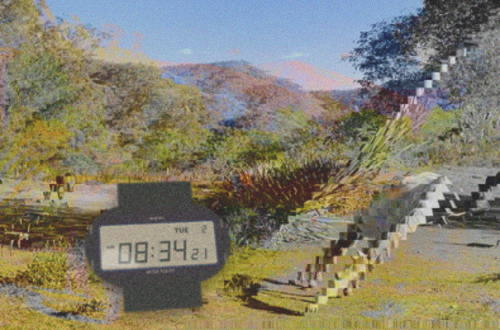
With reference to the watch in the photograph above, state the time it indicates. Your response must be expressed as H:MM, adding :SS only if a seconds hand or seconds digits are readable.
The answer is 8:34:21
